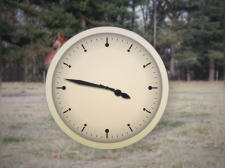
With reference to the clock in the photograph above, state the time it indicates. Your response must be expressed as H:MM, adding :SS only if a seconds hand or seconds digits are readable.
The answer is 3:47
